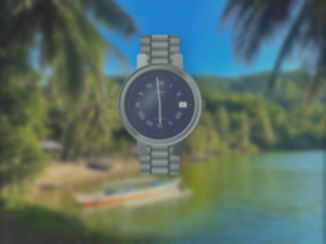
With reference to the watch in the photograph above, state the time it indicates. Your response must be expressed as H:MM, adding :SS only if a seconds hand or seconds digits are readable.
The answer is 5:59
